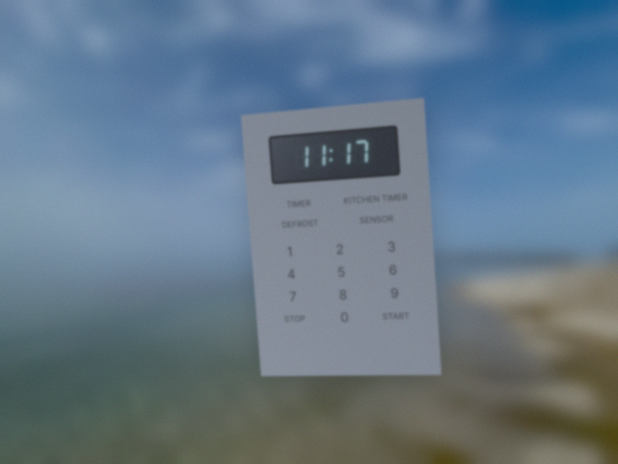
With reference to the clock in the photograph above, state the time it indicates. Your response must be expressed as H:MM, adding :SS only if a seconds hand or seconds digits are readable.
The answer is 11:17
